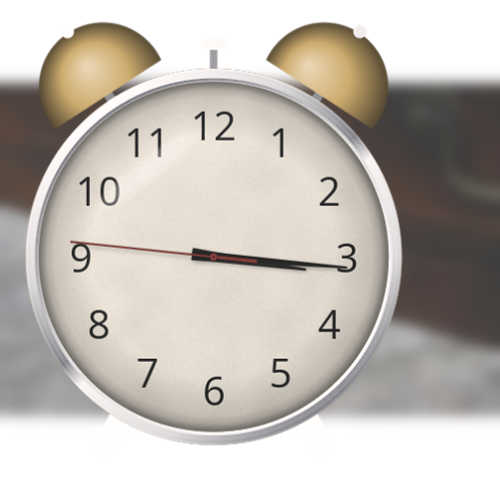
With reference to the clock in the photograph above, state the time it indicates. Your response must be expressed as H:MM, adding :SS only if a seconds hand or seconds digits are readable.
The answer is 3:15:46
